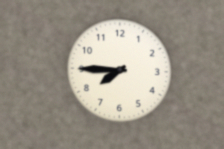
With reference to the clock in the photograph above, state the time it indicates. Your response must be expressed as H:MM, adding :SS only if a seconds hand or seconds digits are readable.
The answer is 7:45
